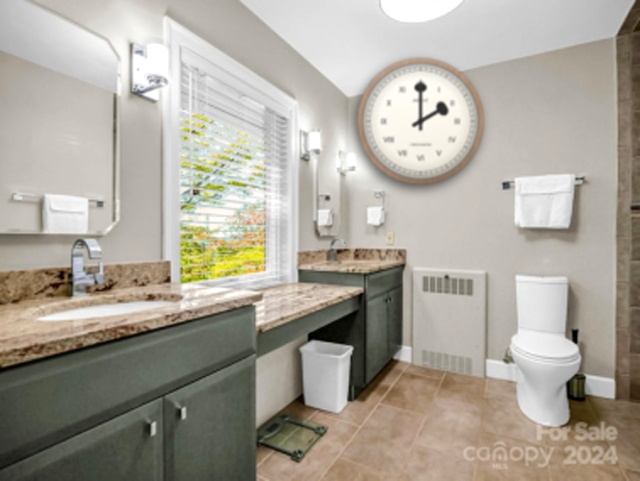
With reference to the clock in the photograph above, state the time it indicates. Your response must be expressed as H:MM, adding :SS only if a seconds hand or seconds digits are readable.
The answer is 2:00
